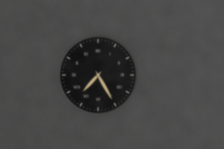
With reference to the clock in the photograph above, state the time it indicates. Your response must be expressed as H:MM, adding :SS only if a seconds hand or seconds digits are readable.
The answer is 7:25
